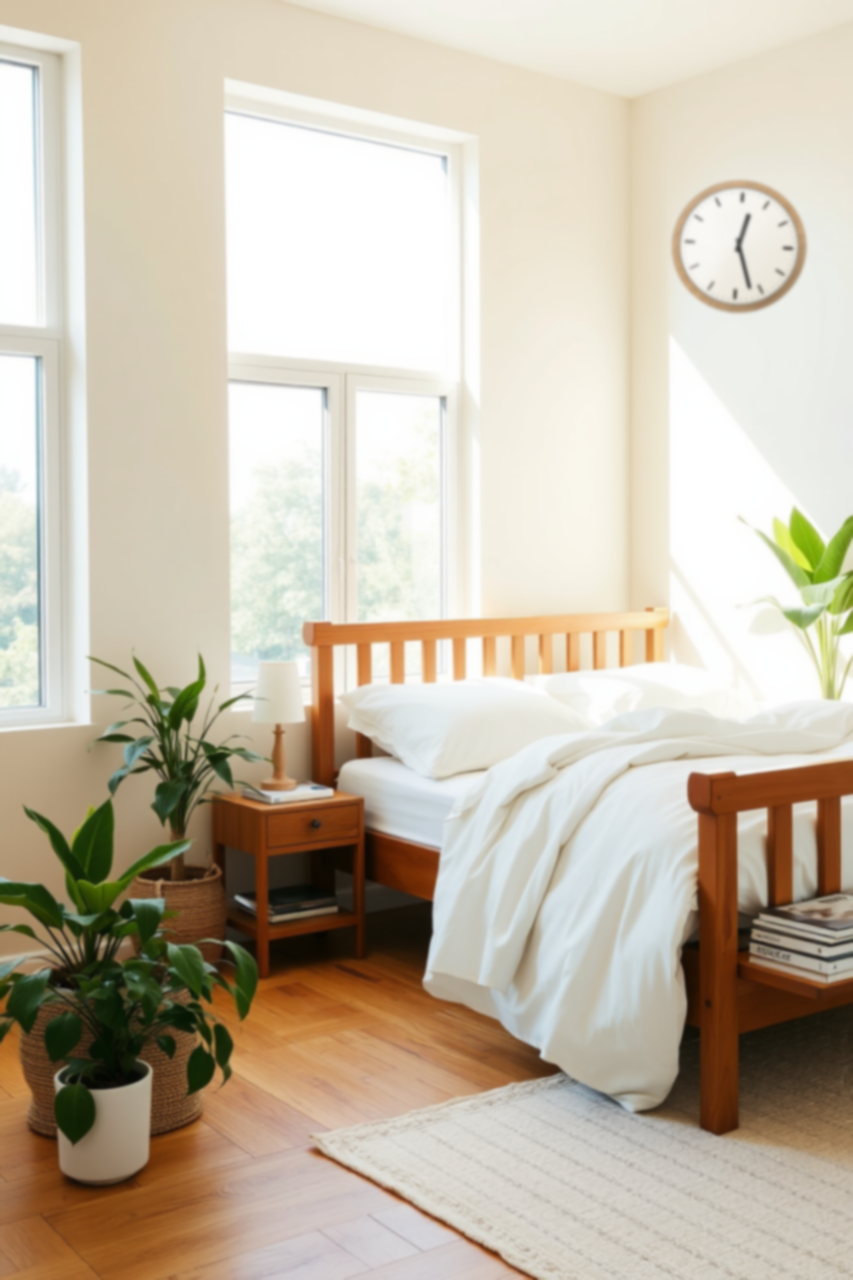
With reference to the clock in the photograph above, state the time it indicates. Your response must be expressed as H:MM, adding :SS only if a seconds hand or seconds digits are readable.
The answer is 12:27
